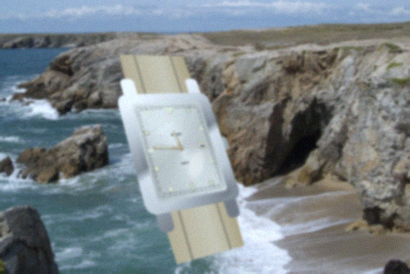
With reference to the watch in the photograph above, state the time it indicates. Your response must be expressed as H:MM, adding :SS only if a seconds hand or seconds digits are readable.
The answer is 11:46
